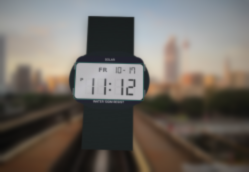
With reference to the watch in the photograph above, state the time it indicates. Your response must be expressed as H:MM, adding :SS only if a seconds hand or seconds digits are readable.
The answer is 11:12
